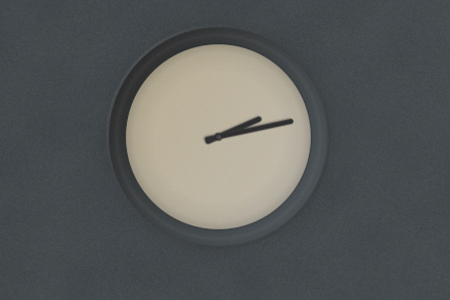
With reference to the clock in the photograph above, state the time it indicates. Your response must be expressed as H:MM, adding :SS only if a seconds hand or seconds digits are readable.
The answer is 2:13
